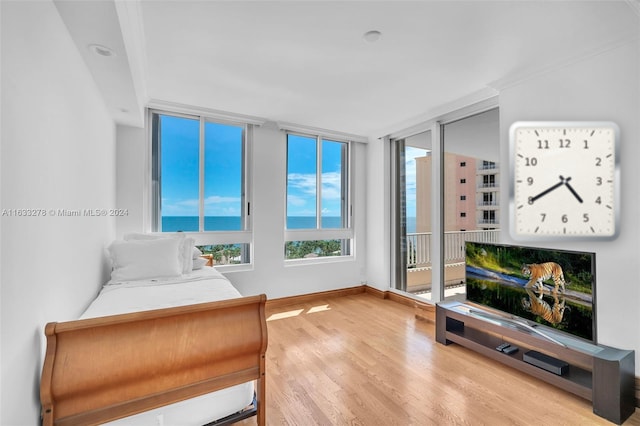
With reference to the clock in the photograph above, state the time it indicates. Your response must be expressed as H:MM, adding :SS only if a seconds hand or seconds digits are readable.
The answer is 4:40
